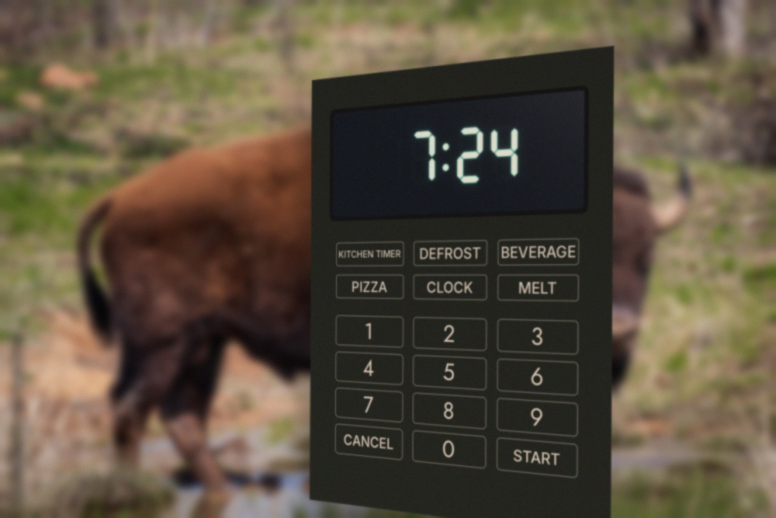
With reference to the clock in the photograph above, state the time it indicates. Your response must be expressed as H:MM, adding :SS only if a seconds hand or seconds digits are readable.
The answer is 7:24
